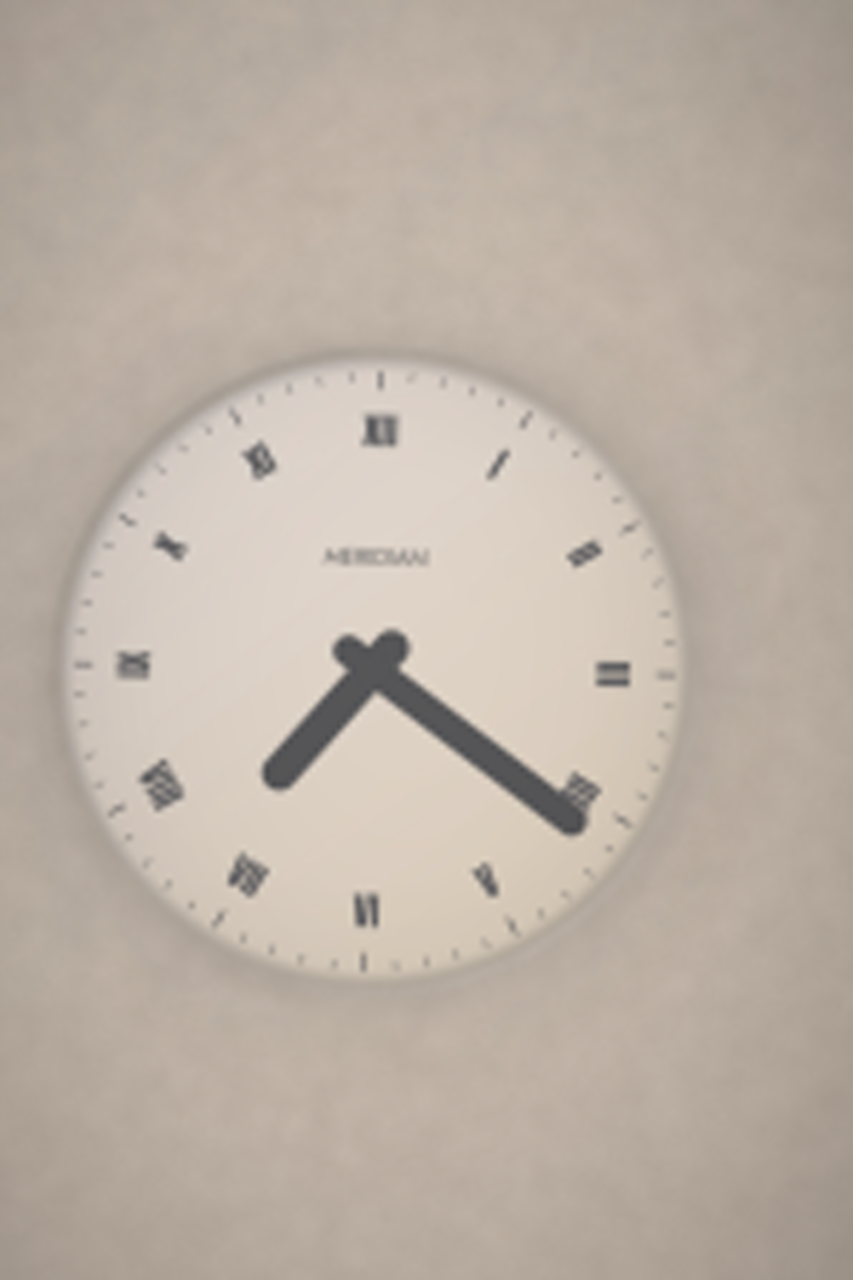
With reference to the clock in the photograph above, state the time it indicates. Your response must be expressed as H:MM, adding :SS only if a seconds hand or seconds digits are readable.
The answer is 7:21
